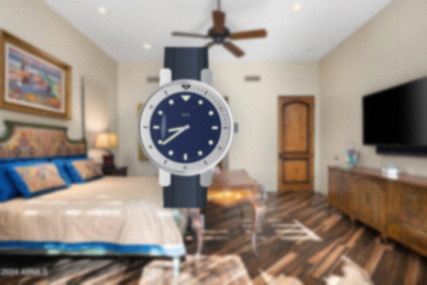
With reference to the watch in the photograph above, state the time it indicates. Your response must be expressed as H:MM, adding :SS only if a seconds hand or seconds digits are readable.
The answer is 8:39
